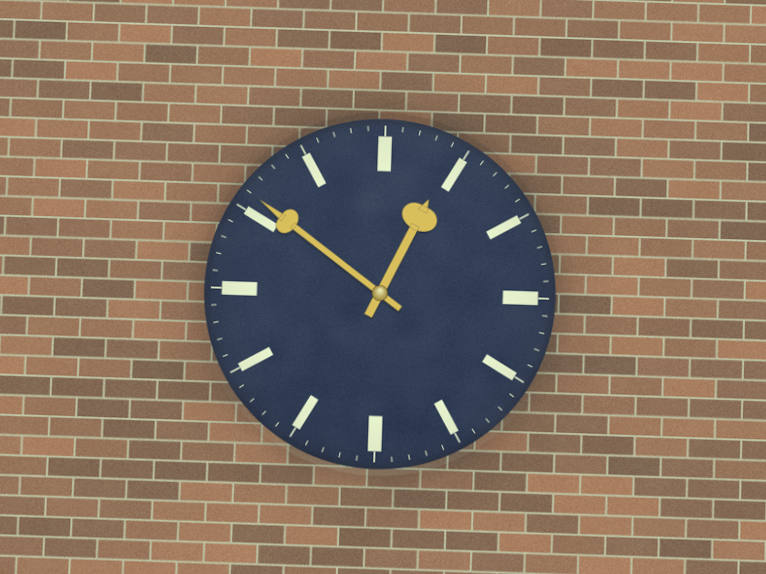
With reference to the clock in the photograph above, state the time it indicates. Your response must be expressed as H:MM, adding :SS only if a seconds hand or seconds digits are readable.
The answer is 12:51
